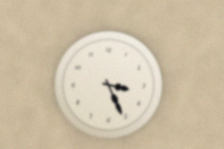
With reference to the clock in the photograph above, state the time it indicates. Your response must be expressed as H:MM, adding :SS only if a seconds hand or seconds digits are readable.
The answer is 3:26
